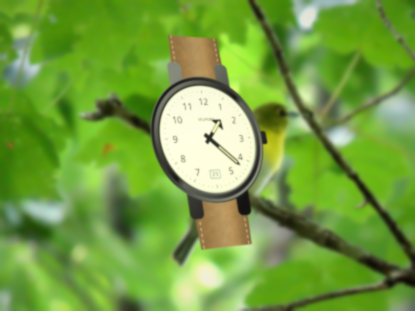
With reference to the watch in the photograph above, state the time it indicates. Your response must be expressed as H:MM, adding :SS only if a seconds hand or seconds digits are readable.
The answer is 1:22
